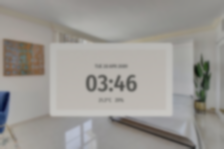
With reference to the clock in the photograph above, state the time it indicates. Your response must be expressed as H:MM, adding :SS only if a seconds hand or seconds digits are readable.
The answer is 3:46
